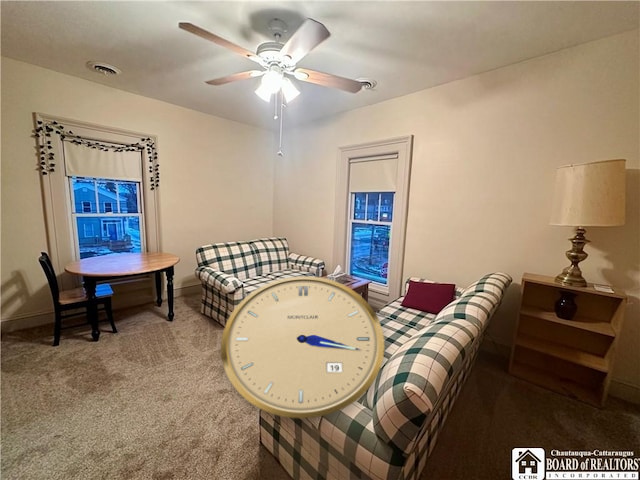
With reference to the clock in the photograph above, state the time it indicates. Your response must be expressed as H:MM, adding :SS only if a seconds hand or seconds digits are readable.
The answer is 3:17
